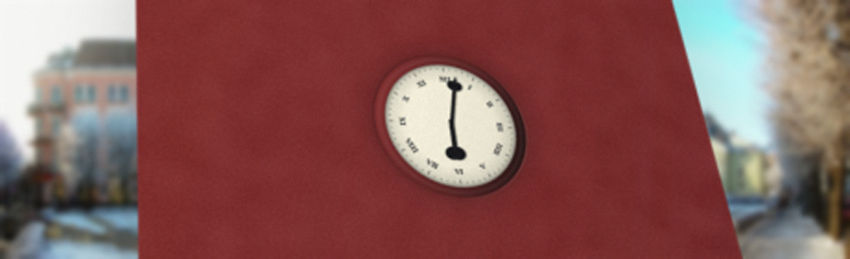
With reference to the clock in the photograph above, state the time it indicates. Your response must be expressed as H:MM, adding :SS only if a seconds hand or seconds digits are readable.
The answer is 6:02
